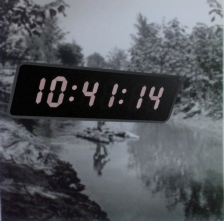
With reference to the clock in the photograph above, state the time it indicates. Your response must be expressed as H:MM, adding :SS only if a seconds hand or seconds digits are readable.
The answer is 10:41:14
